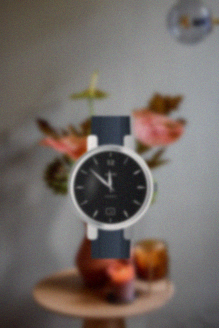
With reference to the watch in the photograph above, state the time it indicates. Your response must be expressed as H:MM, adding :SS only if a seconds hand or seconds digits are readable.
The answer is 11:52
